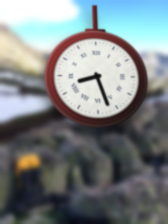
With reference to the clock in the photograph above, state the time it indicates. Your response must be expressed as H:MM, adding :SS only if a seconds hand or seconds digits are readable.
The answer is 8:27
